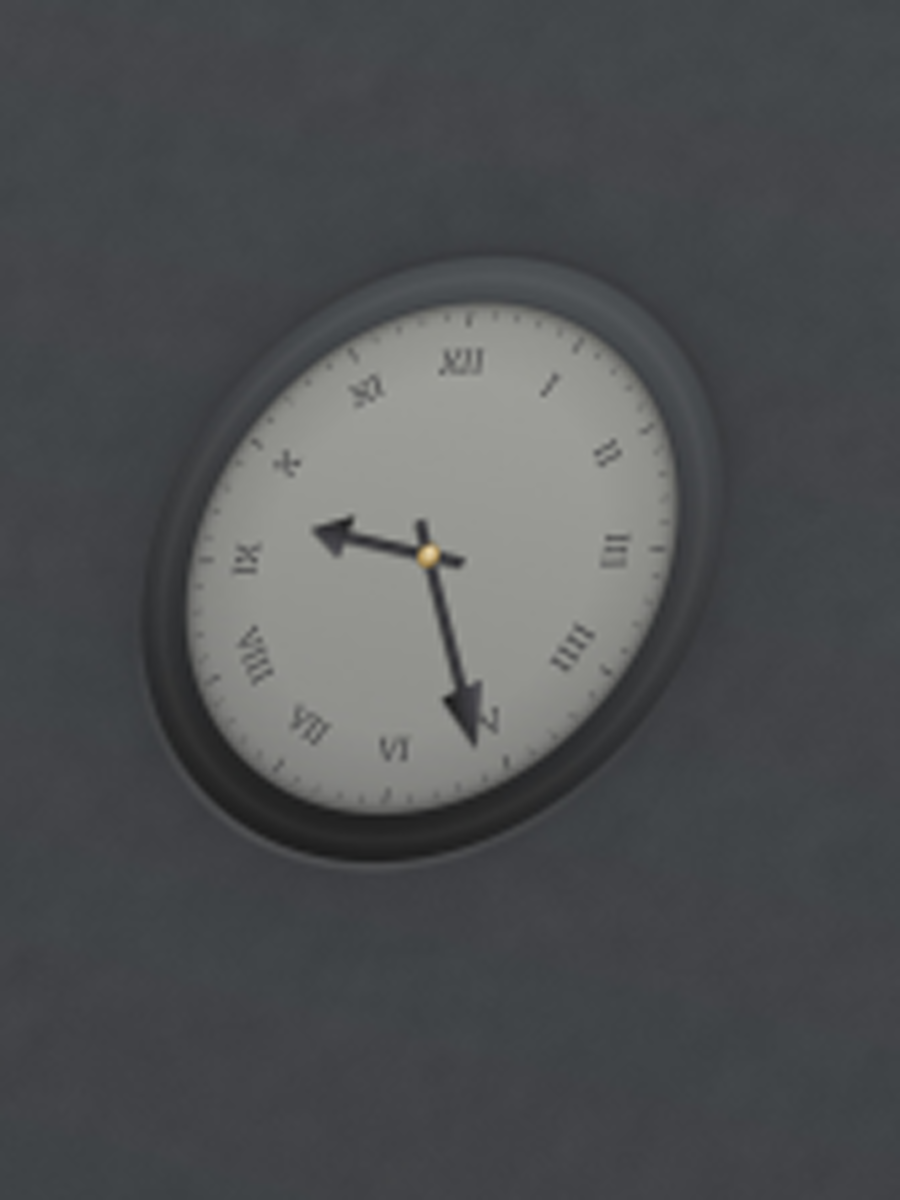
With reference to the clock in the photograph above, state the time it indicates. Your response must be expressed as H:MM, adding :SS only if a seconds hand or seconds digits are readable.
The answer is 9:26
